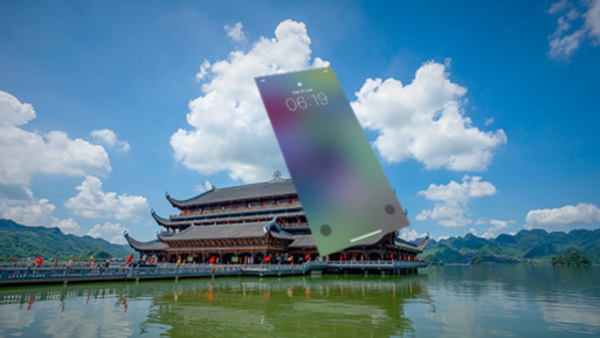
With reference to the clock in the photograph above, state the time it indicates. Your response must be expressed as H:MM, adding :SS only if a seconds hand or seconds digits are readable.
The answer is 6:19
